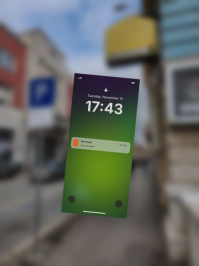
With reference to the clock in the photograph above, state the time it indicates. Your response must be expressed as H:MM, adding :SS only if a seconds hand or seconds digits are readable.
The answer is 17:43
